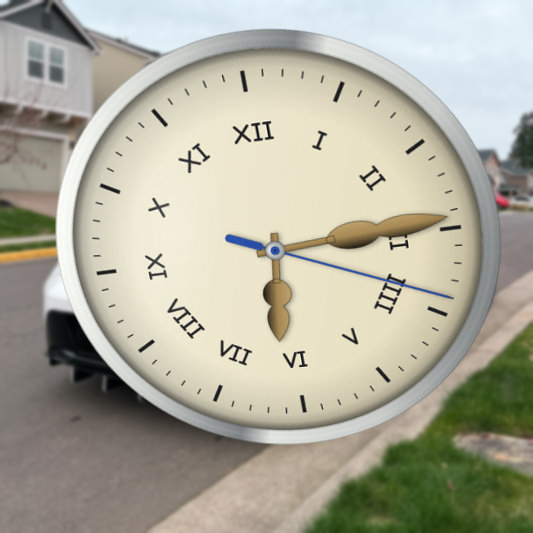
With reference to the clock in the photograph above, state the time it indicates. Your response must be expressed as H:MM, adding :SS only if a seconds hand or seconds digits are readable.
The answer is 6:14:19
